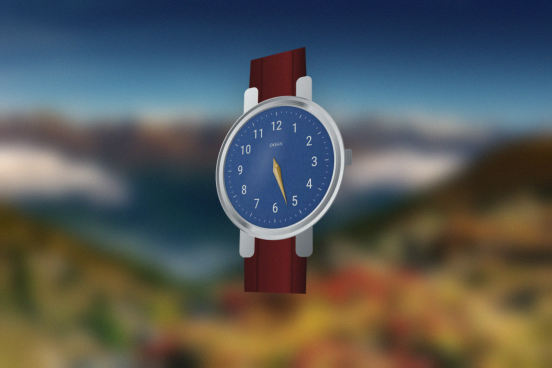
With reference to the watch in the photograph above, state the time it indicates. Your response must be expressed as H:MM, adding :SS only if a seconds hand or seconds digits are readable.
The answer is 5:27
